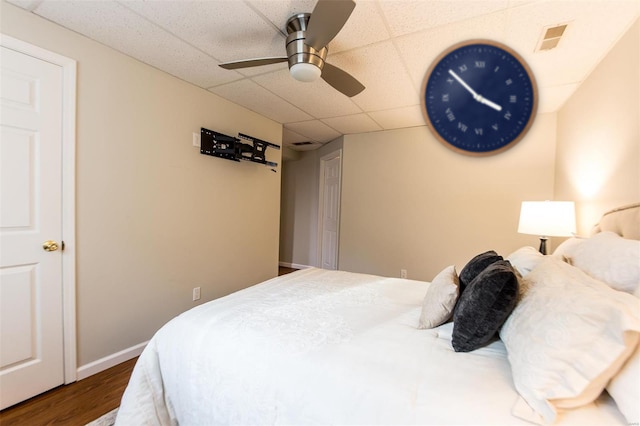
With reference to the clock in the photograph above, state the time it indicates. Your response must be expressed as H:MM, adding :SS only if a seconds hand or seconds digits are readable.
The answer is 3:52
